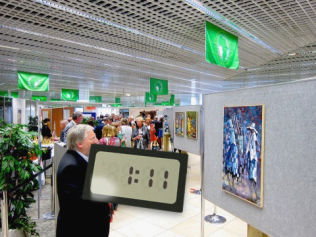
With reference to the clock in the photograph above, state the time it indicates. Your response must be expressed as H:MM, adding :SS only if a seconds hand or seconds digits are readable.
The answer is 1:11
